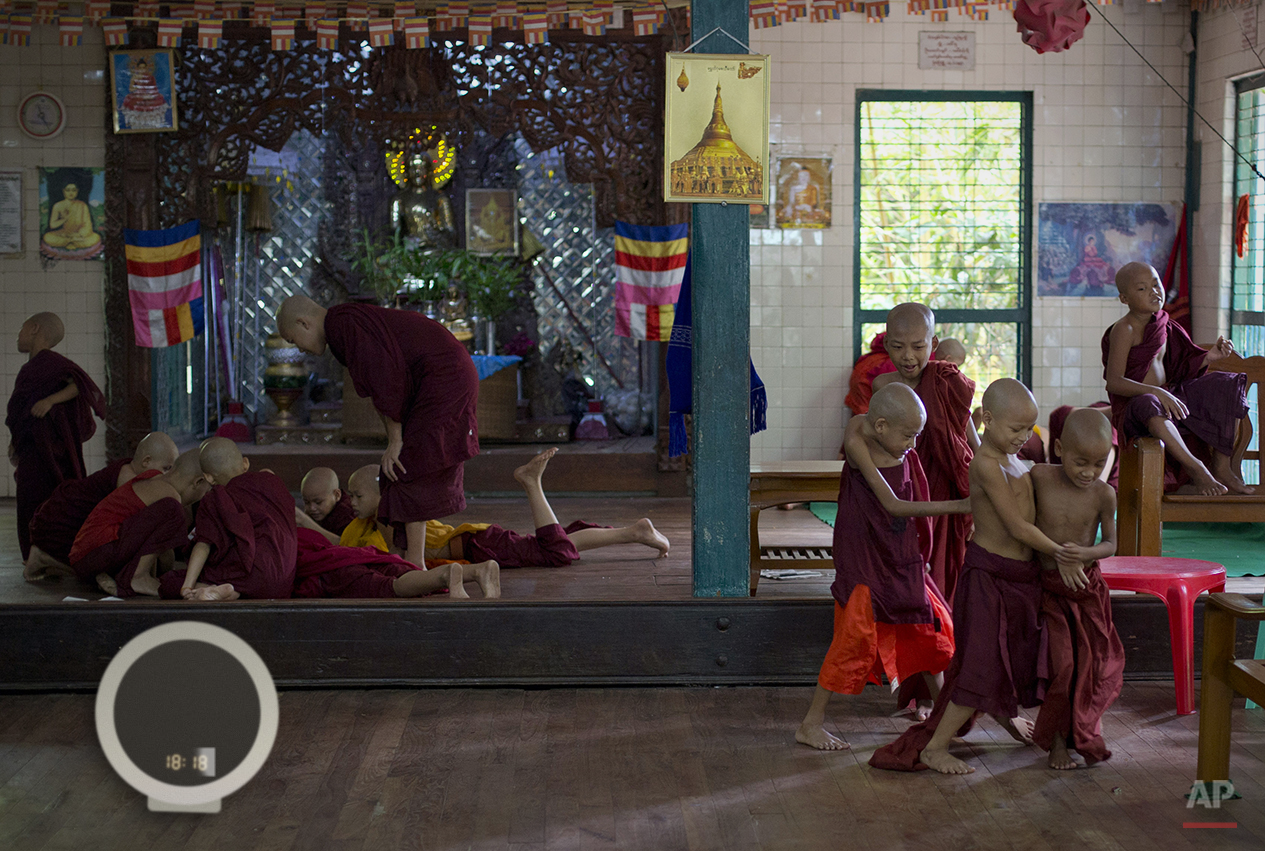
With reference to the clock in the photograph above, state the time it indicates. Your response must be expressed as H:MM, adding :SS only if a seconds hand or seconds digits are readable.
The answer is 18:18
